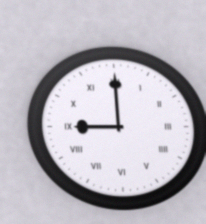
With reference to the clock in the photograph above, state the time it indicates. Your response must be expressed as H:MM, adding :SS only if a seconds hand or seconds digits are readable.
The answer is 9:00
